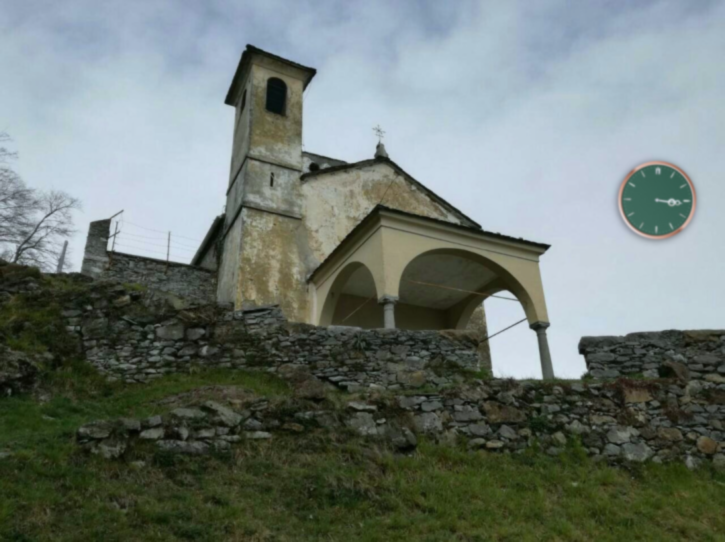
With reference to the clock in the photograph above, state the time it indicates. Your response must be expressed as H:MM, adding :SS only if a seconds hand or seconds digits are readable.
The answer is 3:16
